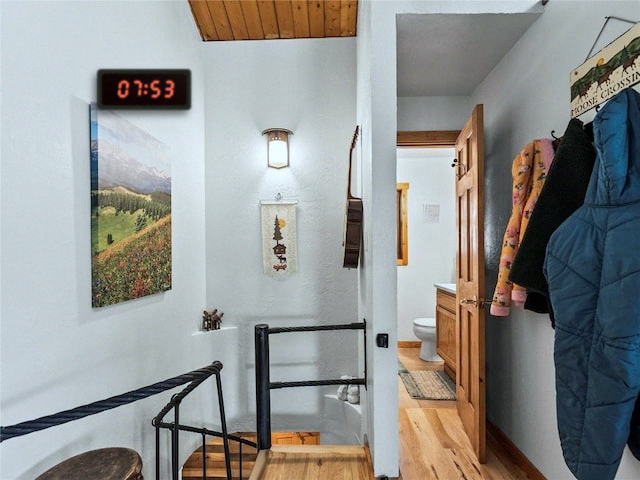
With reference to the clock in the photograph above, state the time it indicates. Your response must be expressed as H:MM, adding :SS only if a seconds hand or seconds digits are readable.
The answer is 7:53
